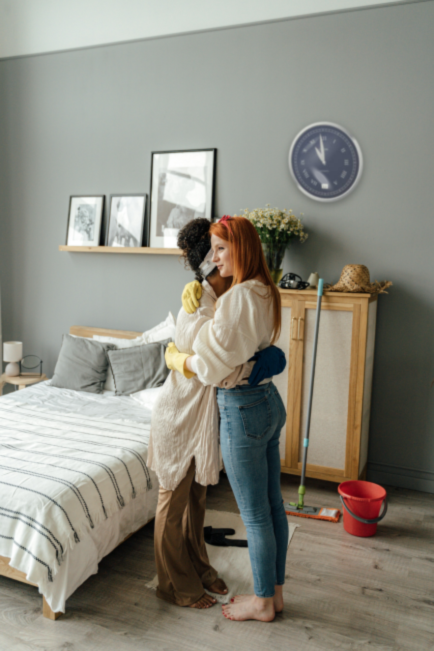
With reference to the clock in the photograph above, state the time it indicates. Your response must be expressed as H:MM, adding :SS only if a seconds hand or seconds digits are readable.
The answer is 10:59
